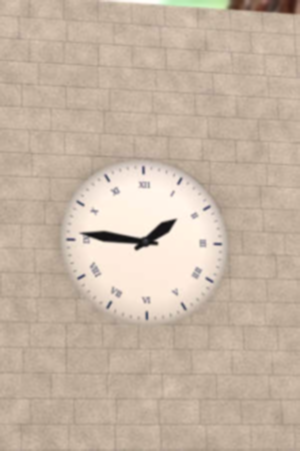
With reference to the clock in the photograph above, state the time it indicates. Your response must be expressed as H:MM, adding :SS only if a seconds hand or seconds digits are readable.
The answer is 1:46
